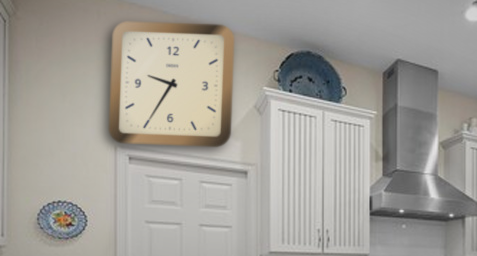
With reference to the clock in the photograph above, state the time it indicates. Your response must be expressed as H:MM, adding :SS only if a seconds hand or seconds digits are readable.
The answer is 9:35
